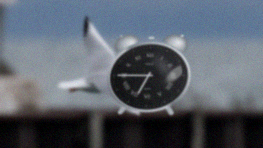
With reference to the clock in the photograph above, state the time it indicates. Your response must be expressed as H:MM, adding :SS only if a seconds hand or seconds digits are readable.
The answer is 6:45
